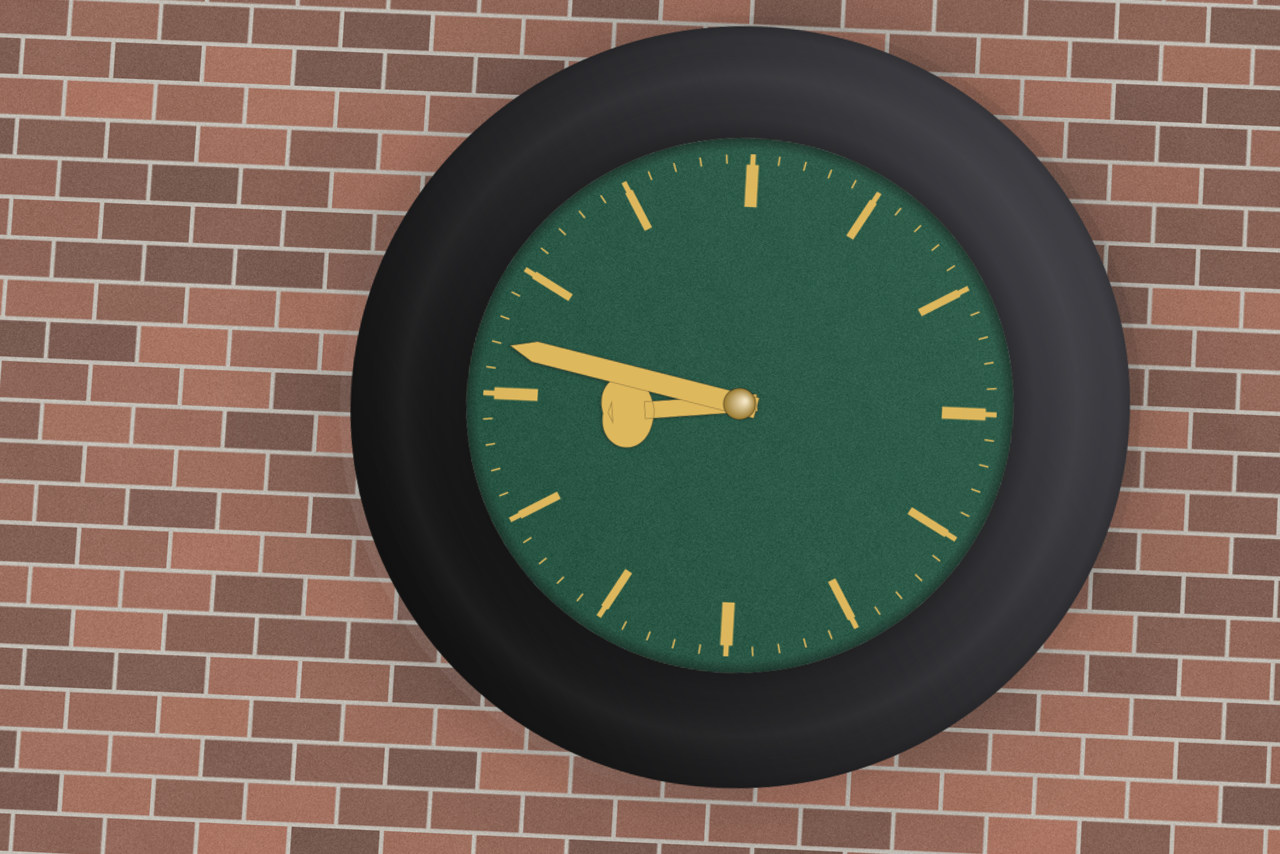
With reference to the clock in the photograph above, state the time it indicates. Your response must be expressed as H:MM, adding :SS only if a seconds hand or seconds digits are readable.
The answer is 8:47
